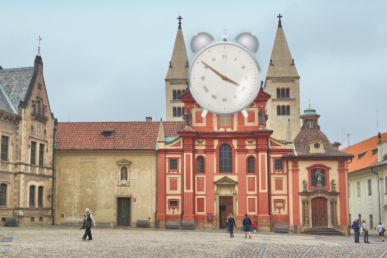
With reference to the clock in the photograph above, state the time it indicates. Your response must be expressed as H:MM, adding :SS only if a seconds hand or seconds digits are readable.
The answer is 3:51
